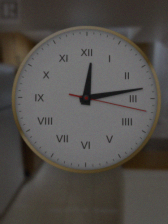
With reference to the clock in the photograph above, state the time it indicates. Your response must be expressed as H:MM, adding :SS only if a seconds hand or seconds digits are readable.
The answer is 12:13:17
